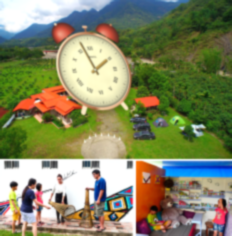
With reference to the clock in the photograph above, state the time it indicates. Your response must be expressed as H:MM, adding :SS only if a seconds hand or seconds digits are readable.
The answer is 1:57
